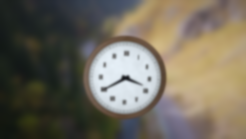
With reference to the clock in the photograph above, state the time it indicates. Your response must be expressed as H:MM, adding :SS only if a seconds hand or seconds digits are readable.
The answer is 3:40
